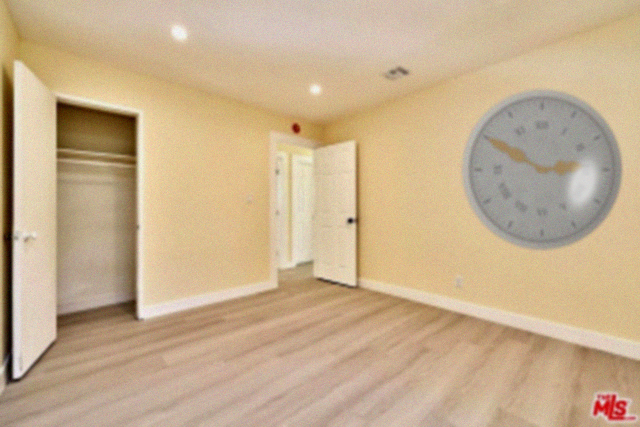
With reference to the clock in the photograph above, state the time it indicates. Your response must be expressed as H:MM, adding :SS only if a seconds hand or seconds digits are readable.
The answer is 2:50
